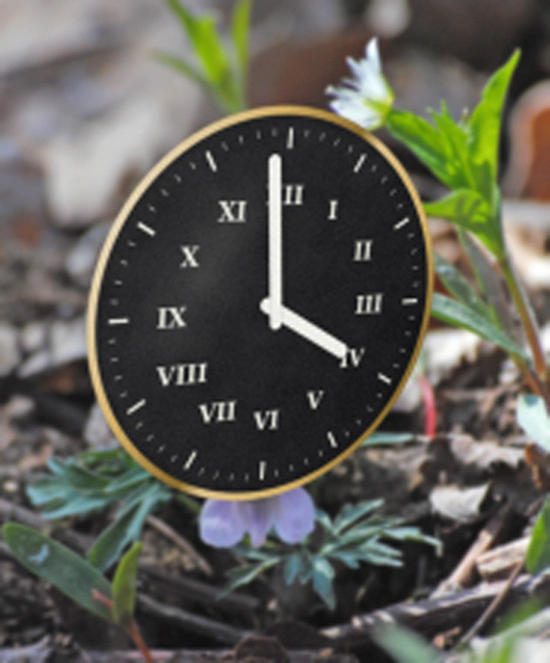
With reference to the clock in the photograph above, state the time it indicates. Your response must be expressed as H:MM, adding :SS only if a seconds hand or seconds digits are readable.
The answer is 3:59
